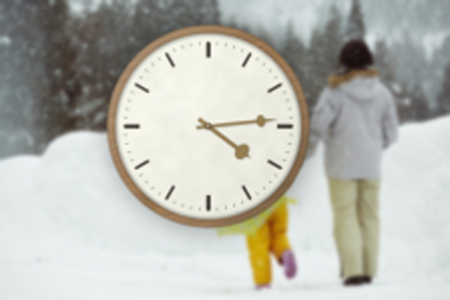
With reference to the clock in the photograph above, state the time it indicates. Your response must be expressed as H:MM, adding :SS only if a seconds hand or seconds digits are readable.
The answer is 4:14
